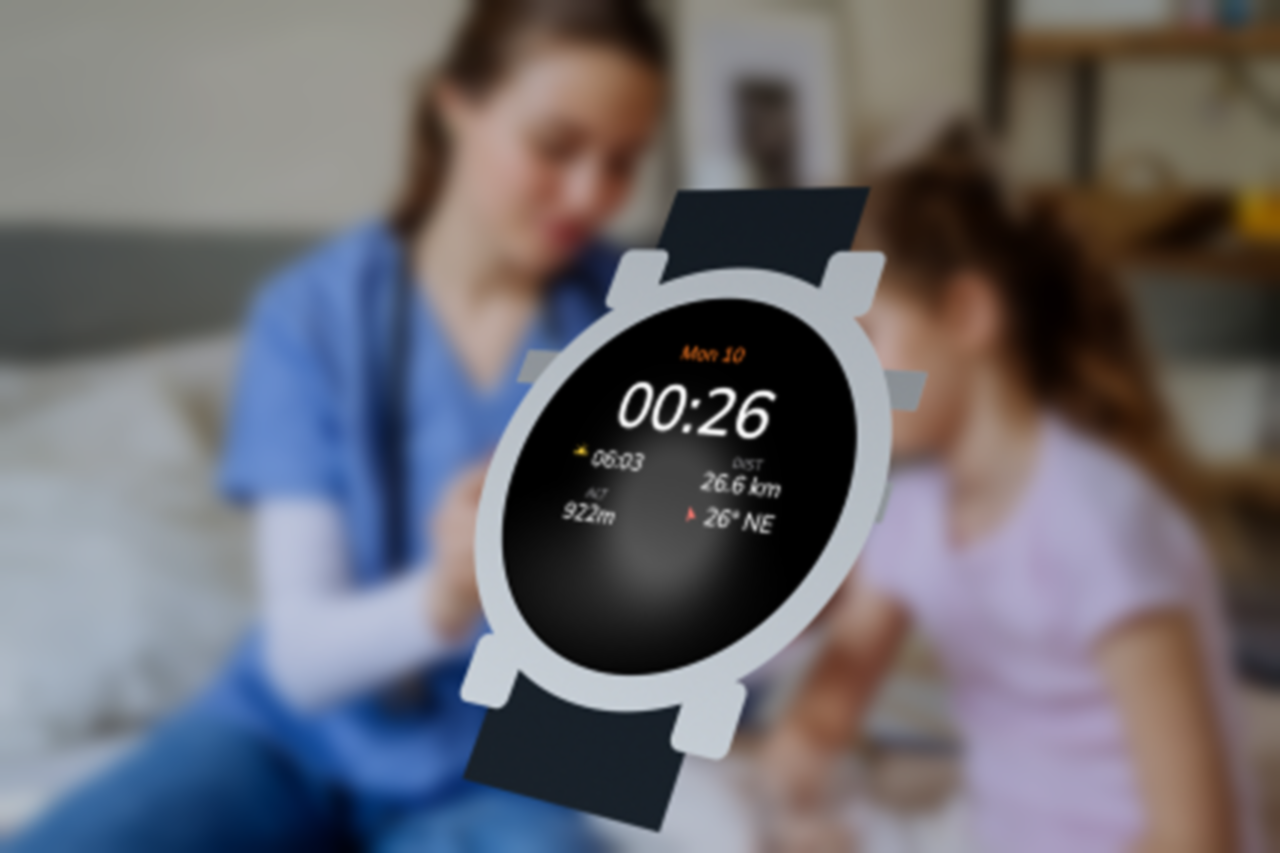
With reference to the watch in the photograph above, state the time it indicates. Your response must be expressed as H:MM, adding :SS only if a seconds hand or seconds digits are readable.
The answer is 0:26
